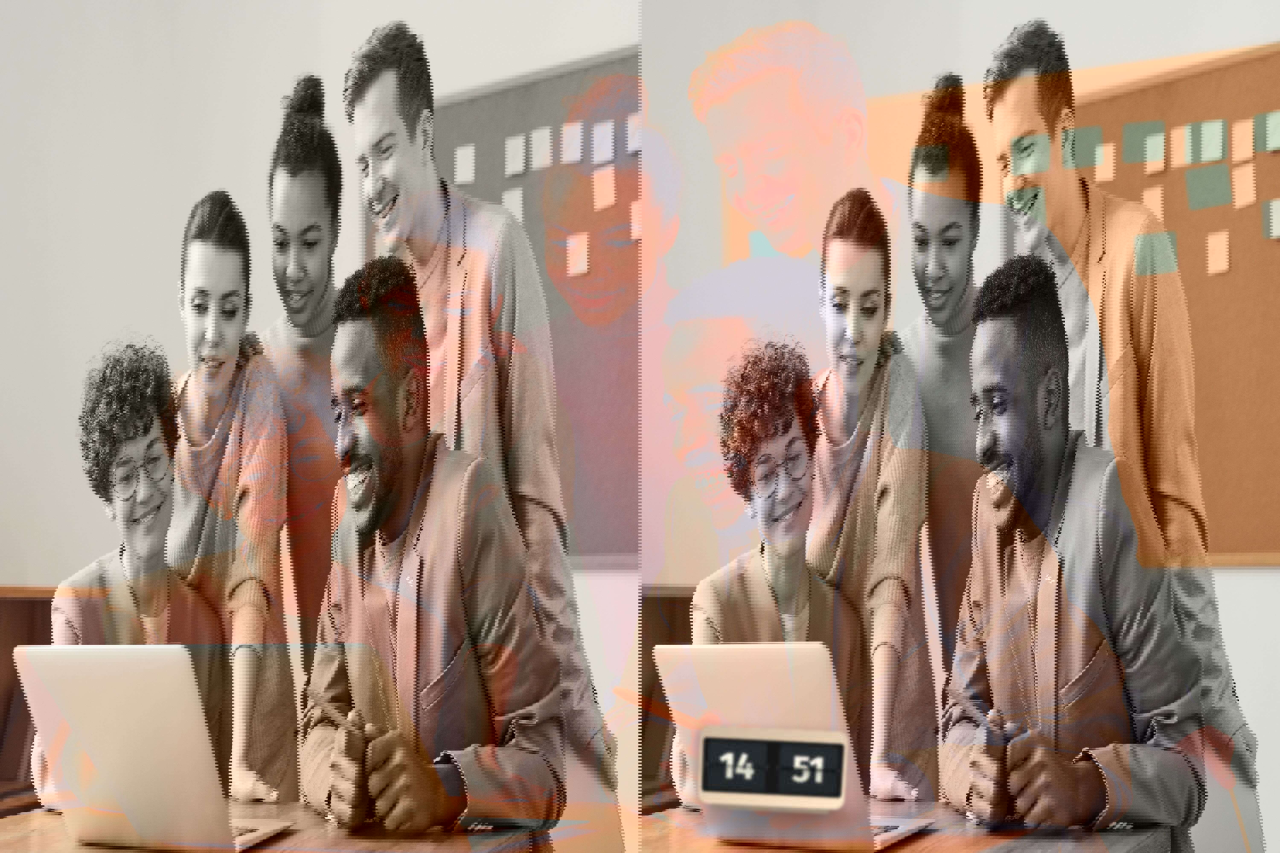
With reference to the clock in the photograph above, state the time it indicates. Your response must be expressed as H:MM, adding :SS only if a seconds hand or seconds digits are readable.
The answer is 14:51
